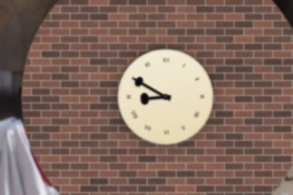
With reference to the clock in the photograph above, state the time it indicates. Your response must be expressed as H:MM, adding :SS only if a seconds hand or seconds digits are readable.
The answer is 8:50
